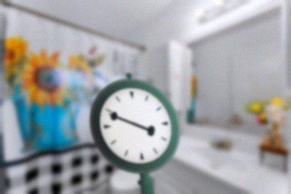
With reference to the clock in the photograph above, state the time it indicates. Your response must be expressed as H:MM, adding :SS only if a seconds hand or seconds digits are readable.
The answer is 3:49
